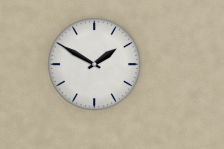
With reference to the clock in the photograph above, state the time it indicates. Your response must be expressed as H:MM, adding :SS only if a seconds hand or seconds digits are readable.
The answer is 1:50
